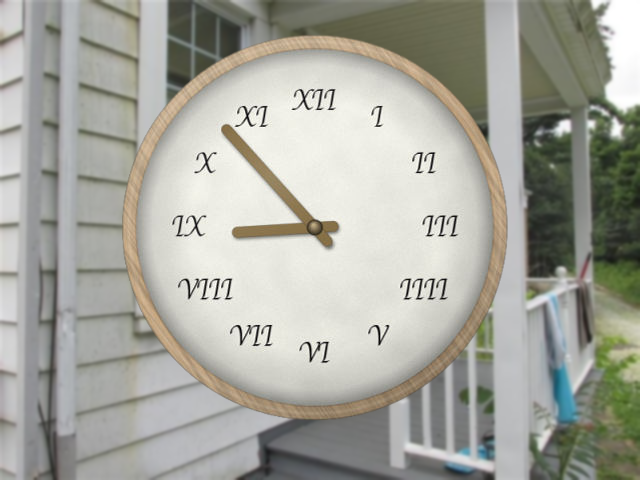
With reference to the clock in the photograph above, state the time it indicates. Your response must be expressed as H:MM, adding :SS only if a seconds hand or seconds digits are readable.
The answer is 8:53
